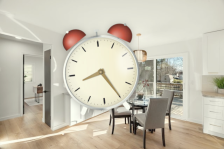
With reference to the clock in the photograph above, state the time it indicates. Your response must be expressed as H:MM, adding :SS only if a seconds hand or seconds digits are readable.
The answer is 8:25
